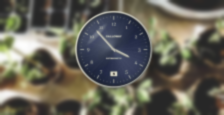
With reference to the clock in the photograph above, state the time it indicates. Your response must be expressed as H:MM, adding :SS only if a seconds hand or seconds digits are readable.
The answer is 3:53
